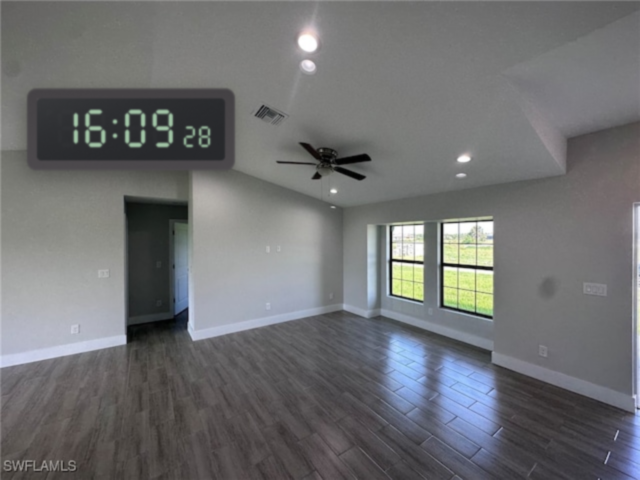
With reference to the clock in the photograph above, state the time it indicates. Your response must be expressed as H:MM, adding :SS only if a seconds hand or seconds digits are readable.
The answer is 16:09:28
